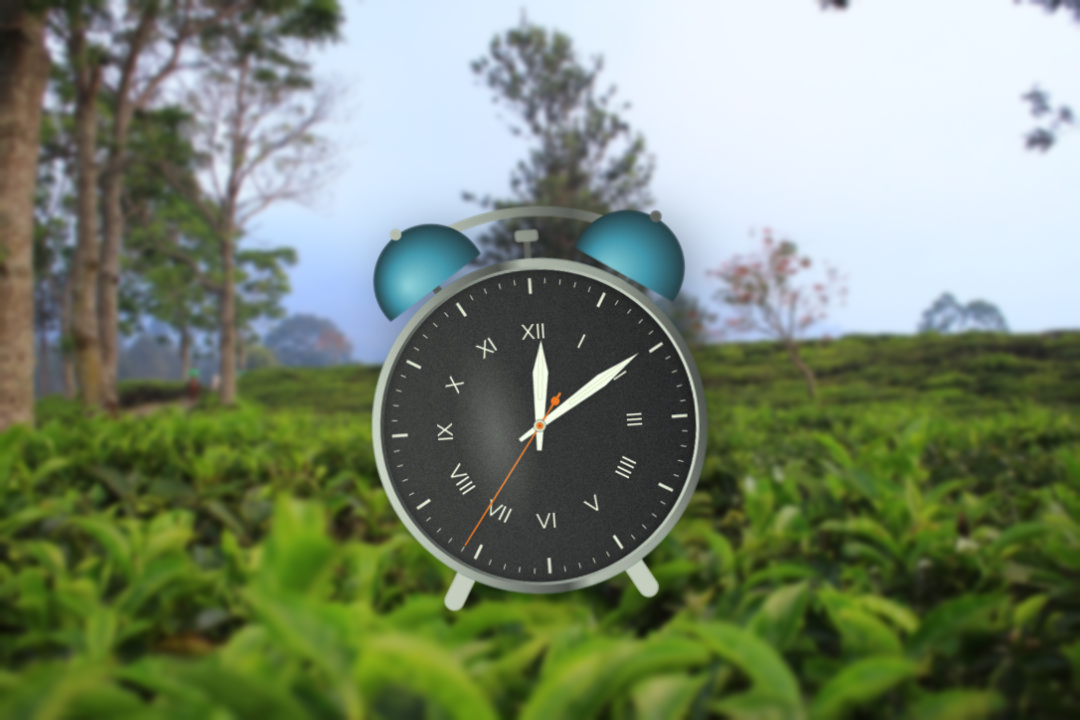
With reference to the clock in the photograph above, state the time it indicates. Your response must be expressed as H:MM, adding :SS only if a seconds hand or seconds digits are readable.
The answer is 12:09:36
